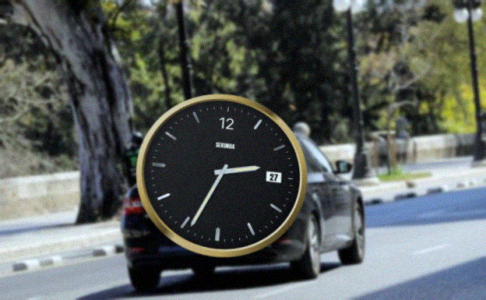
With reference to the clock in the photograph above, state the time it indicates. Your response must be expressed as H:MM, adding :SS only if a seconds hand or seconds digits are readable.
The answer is 2:34
